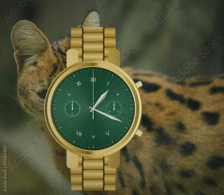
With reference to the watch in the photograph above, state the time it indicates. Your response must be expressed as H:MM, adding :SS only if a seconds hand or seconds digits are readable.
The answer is 1:19
